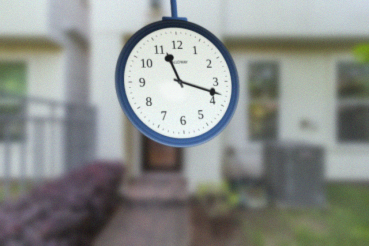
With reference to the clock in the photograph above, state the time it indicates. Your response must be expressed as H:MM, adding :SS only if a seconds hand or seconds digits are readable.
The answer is 11:18
